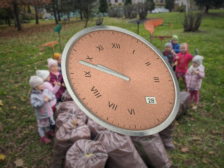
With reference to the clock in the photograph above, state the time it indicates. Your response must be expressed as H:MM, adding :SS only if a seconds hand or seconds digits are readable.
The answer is 9:48
